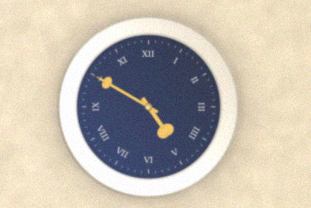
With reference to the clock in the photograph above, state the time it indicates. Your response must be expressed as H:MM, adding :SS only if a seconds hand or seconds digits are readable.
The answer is 4:50
